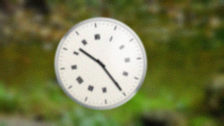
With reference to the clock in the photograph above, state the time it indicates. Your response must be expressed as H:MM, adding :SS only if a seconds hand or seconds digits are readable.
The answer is 10:25
